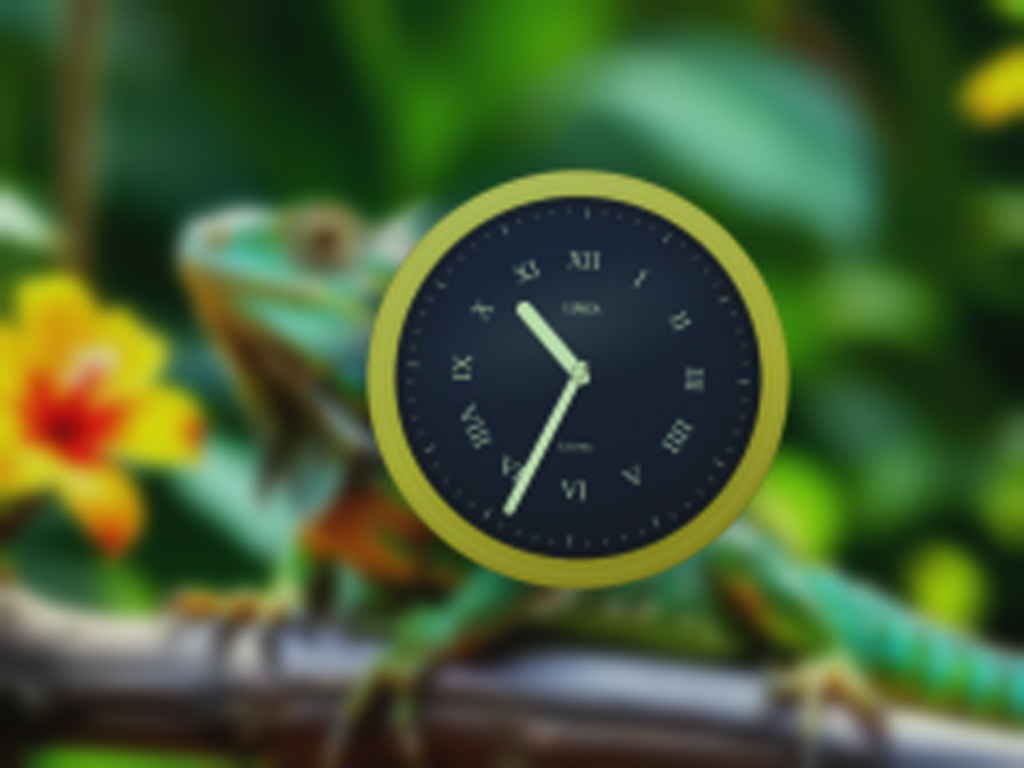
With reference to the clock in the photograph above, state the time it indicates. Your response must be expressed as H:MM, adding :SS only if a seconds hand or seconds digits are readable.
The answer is 10:34
